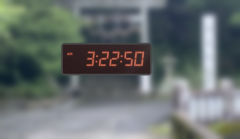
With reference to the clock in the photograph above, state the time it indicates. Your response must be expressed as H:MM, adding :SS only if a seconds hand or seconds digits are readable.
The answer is 3:22:50
